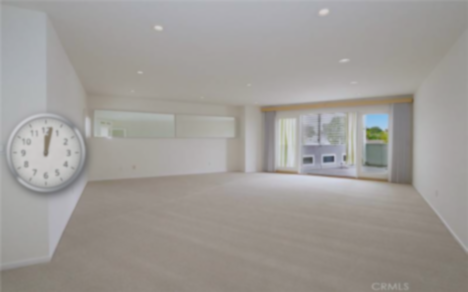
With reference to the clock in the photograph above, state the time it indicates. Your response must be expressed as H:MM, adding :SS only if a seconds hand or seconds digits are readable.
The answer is 12:02
